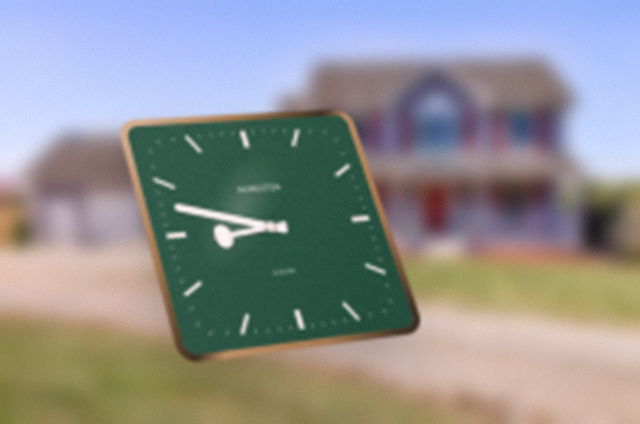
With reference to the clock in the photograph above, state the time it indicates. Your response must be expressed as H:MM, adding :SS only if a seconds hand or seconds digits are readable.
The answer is 8:48
